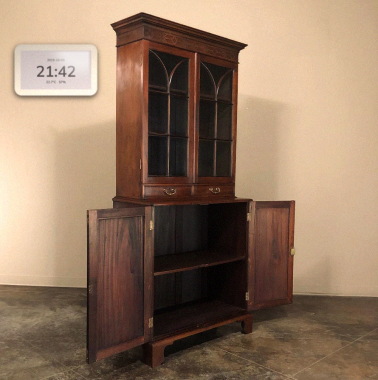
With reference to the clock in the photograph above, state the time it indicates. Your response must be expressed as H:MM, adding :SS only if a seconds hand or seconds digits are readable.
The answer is 21:42
